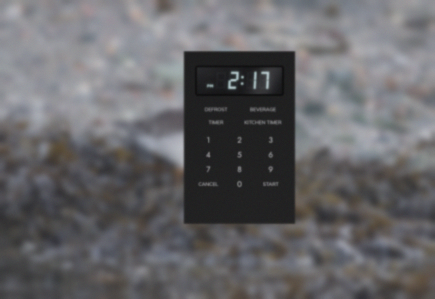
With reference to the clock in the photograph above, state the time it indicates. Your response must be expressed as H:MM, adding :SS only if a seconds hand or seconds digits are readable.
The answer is 2:17
